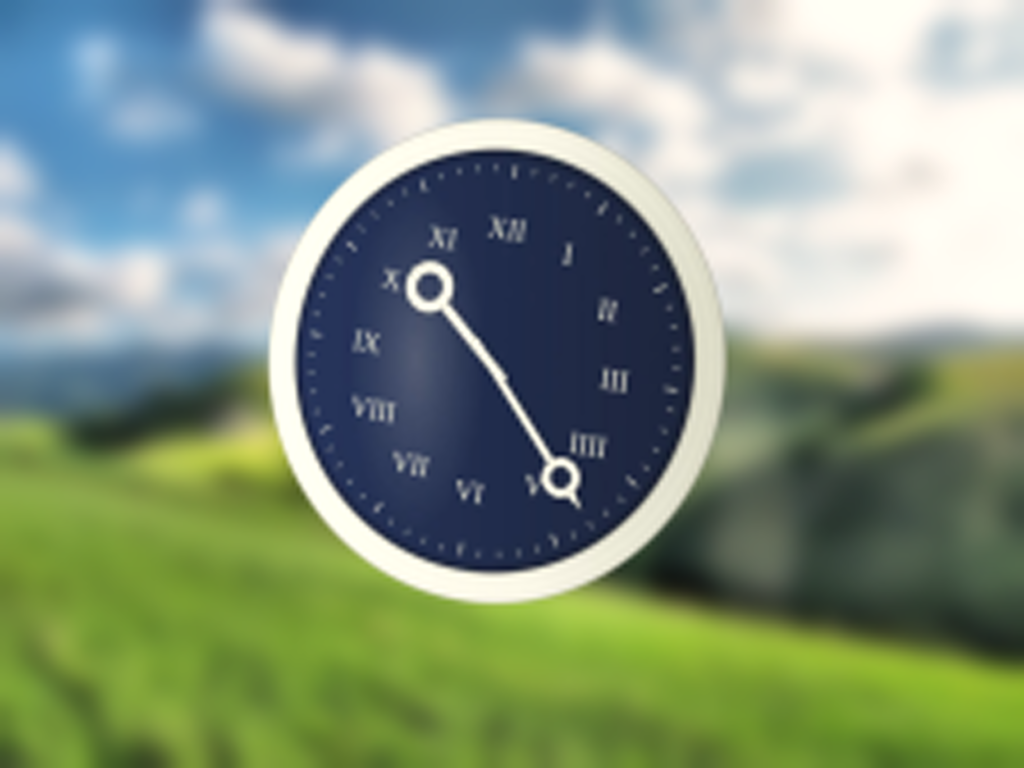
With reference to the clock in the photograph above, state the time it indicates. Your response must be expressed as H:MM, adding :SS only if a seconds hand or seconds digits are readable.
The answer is 10:23
